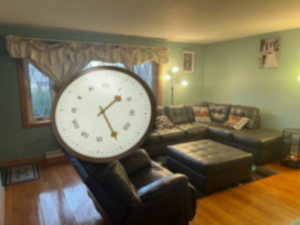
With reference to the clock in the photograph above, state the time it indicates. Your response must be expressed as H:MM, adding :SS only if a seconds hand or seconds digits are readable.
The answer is 1:25
